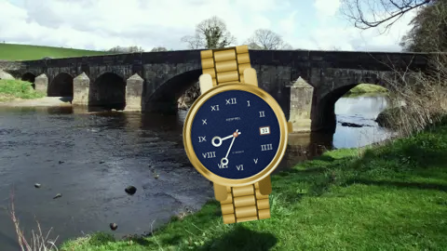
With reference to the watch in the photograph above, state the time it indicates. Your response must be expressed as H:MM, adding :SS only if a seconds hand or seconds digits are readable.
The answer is 8:35
